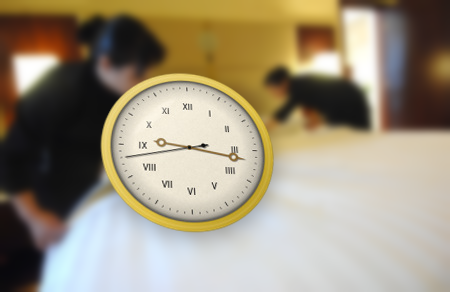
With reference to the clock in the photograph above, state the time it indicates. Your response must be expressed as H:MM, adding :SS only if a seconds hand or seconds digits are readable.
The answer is 9:16:43
